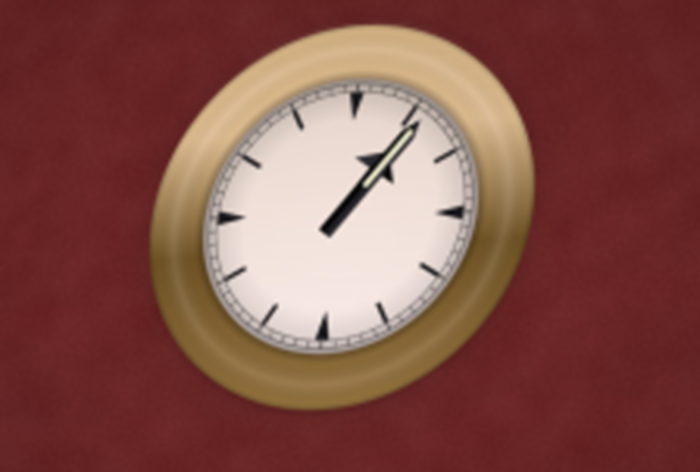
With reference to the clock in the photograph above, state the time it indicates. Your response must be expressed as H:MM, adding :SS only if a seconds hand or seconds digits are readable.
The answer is 1:06
